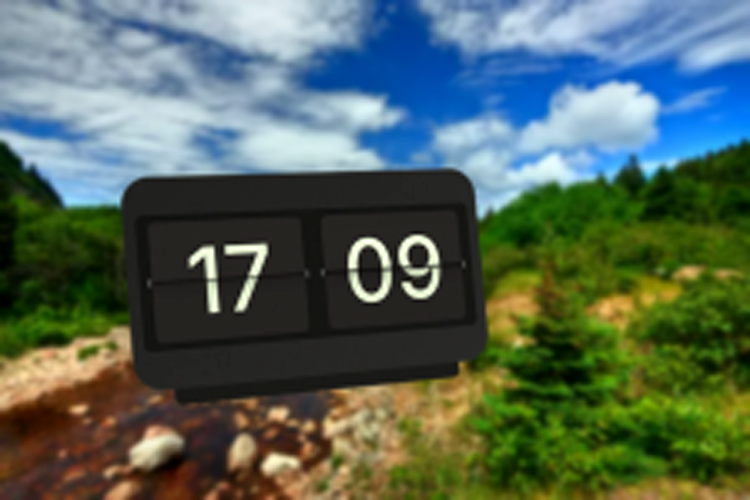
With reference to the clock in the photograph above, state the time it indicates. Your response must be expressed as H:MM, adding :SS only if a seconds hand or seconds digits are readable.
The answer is 17:09
